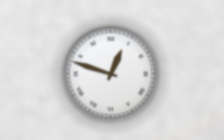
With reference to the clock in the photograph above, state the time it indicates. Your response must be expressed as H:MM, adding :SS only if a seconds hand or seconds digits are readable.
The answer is 12:48
